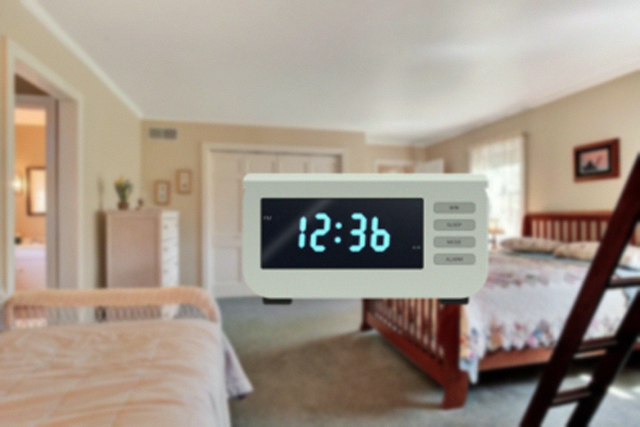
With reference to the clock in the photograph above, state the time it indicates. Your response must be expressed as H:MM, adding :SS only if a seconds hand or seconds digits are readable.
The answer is 12:36
